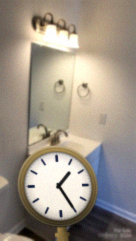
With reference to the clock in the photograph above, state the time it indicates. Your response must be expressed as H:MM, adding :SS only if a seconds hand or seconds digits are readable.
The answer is 1:25
